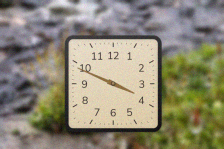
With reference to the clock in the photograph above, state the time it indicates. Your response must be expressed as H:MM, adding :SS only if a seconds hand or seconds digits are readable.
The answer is 3:49
